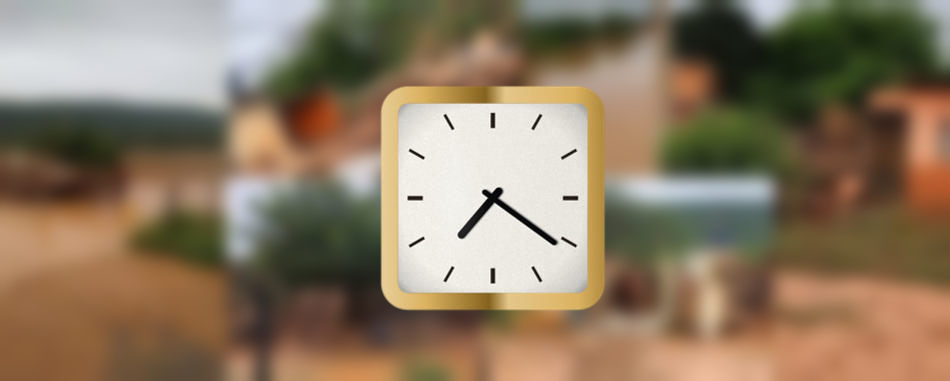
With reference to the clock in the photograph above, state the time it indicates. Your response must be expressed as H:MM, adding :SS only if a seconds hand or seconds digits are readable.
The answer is 7:21
